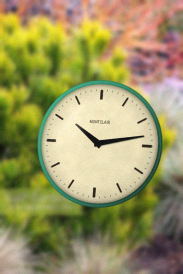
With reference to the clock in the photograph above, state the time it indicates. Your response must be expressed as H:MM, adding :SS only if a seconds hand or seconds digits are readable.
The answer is 10:13
